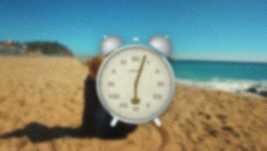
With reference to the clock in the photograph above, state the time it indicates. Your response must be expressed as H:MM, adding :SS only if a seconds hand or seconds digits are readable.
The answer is 6:03
